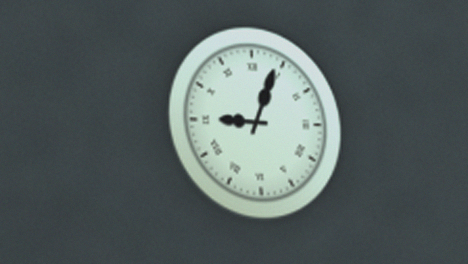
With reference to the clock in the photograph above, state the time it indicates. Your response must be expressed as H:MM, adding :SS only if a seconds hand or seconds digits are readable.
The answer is 9:04
